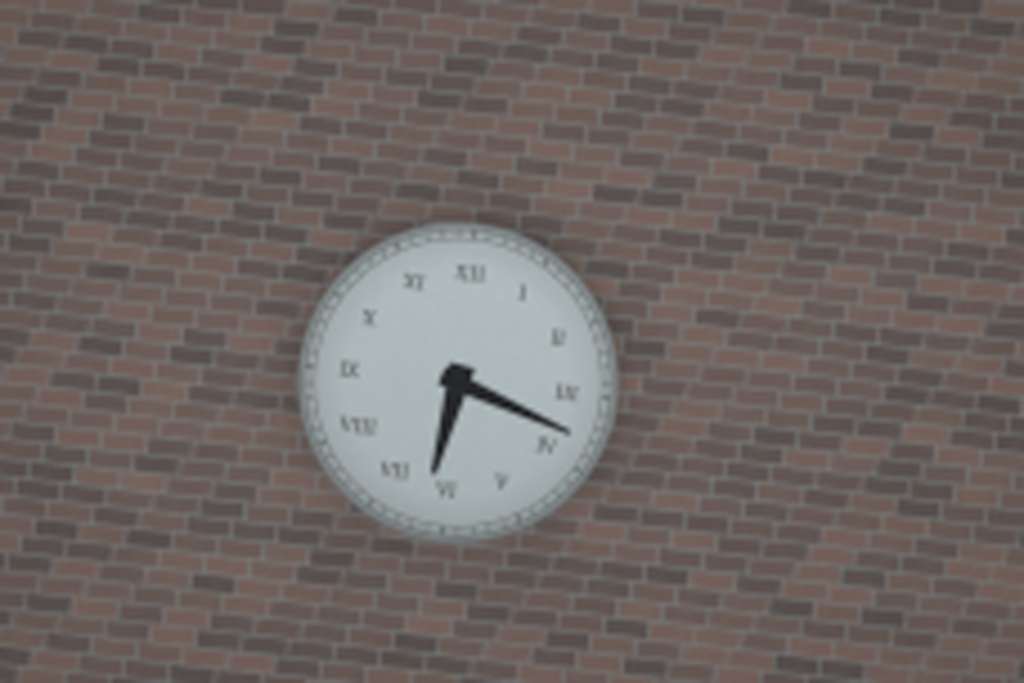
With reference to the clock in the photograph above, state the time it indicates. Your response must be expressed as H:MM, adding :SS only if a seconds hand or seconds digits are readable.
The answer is 6:18
